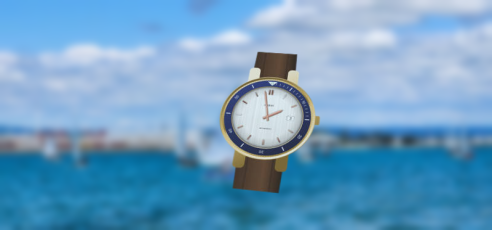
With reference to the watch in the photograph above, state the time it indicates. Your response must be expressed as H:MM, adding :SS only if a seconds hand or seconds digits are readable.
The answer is 1:58
